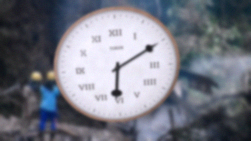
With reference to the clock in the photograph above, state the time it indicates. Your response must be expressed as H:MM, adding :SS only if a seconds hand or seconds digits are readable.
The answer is 6:10
